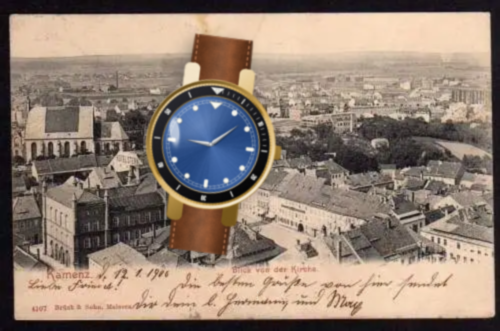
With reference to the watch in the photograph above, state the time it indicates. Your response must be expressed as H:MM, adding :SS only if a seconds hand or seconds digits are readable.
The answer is 9:08
